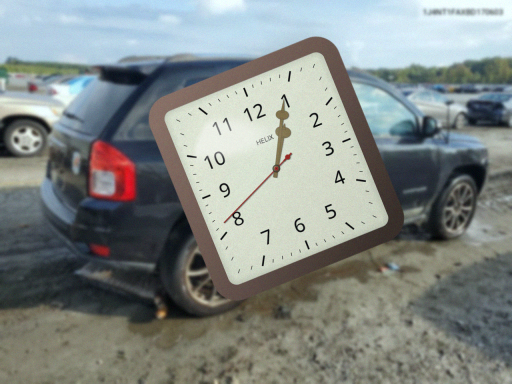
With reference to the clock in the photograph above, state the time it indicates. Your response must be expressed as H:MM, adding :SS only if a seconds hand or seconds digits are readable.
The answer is 1:04:41
